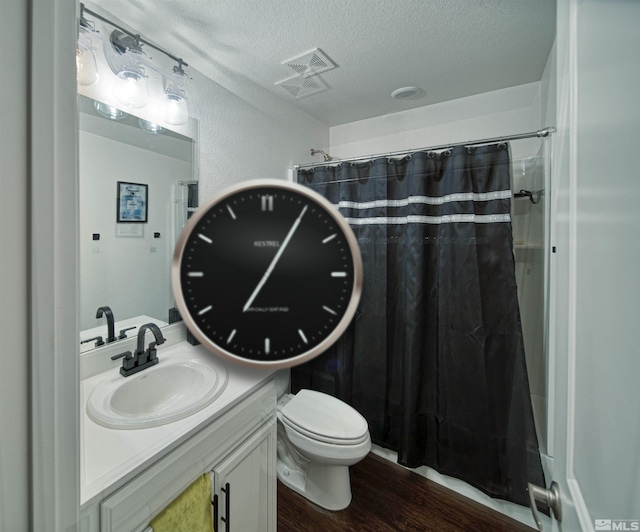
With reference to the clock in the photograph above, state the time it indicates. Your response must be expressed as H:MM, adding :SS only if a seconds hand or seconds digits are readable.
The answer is 7:05
